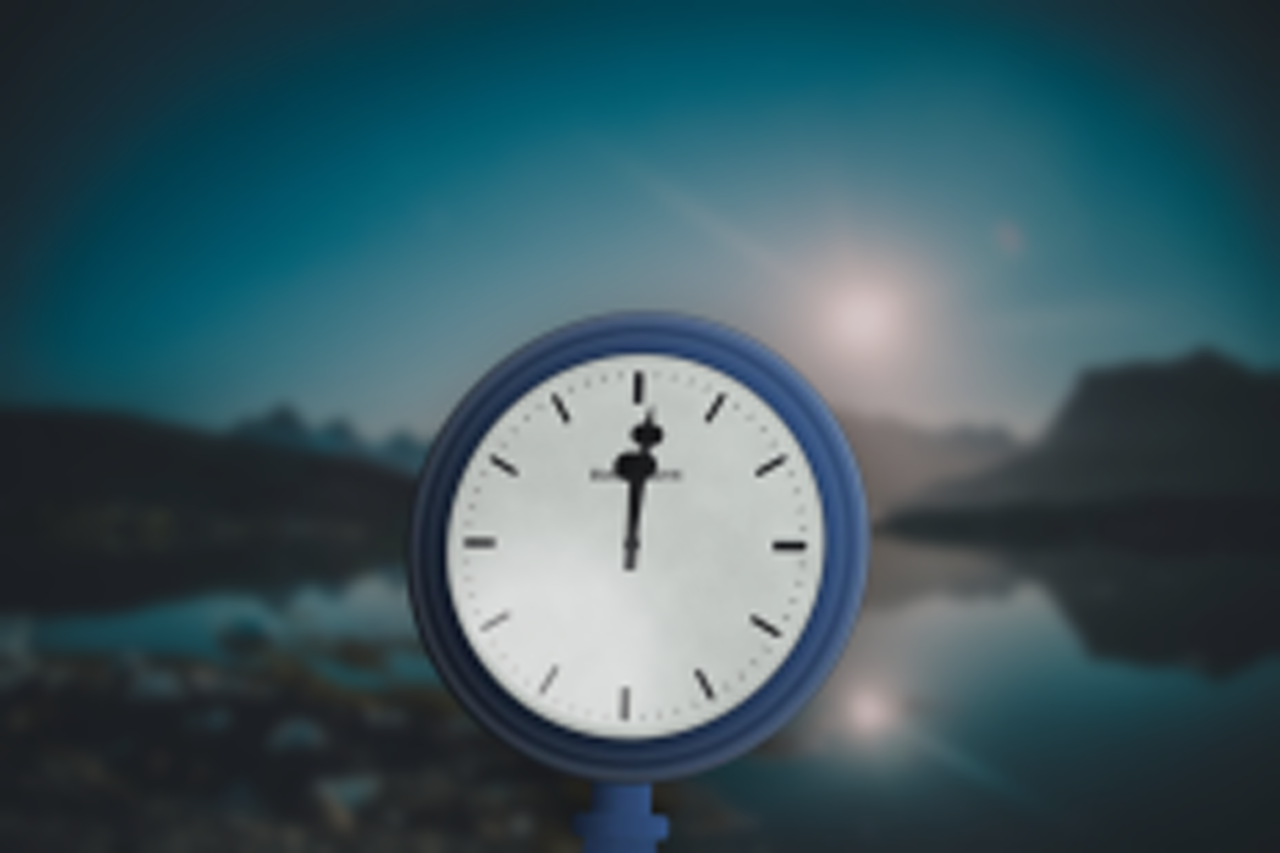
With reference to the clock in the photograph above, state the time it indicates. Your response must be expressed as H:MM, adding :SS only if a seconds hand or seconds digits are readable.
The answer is 12:01
